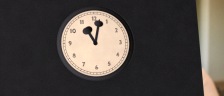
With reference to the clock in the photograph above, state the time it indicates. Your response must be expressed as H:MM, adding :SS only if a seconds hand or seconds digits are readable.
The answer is 11:02
